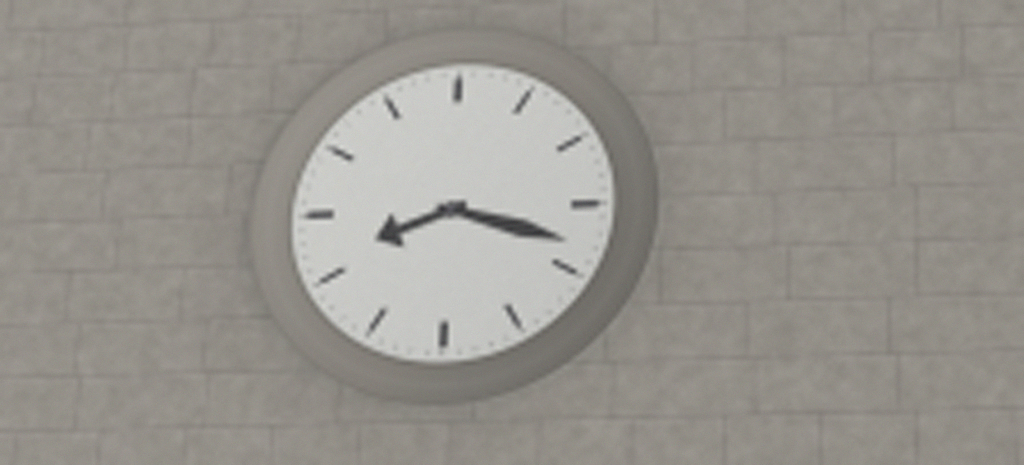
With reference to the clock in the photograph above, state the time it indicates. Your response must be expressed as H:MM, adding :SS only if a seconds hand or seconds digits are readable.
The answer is 8:18
